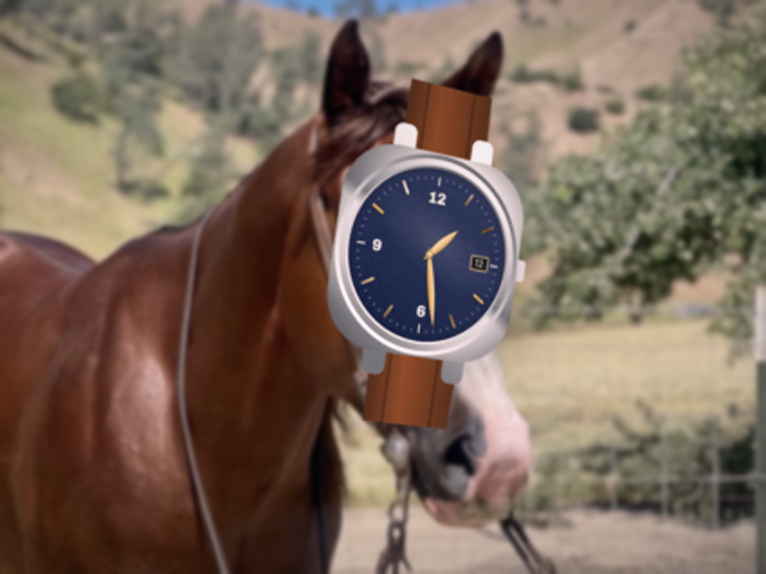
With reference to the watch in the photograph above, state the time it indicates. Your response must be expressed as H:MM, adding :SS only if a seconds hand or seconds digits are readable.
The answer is 1:28
